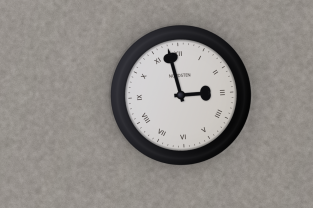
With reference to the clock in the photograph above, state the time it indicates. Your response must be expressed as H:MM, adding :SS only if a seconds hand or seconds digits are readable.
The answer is 2:58
